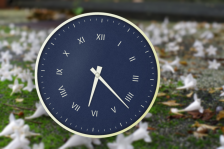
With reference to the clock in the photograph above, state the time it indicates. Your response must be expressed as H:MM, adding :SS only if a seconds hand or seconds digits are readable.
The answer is 6:22
